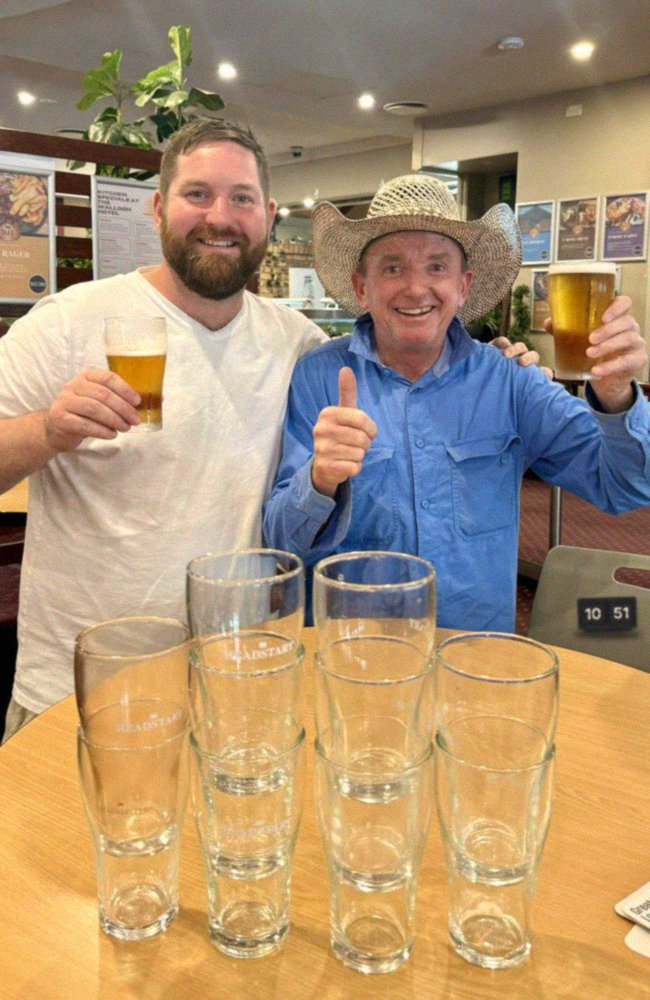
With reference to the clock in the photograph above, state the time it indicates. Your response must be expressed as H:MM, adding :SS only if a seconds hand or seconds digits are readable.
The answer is 10:51
